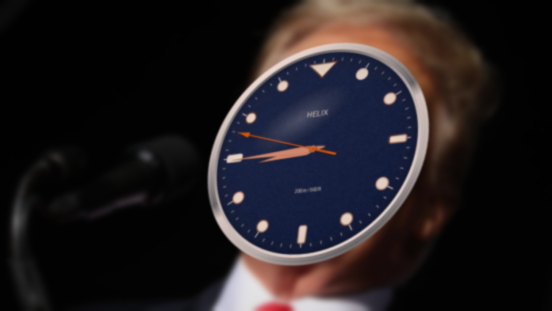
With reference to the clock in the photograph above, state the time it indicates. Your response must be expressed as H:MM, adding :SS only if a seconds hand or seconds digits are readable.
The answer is 8:44:48
